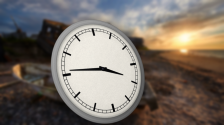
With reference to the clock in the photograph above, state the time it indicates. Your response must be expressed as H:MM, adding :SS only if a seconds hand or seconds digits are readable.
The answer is 3:46
